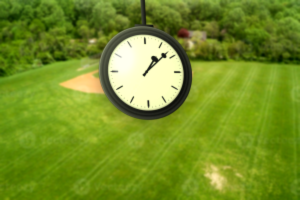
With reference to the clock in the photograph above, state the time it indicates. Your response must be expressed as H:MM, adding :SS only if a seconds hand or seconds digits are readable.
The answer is 1:08
